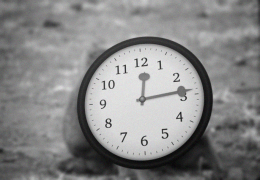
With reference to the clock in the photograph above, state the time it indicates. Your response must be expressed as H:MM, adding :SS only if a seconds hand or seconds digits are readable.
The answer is 12:14
